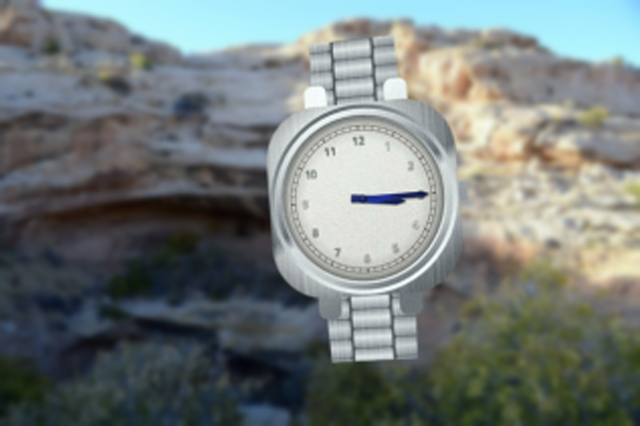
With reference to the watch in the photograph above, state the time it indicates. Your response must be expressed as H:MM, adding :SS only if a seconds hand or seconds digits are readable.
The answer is 3:15
